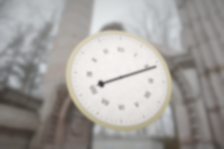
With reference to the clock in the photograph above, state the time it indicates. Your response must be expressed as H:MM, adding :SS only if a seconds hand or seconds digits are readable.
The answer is 8:11
